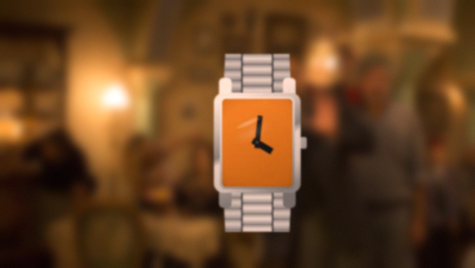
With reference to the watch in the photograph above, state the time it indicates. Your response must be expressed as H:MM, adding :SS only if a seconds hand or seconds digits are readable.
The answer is 4:01
